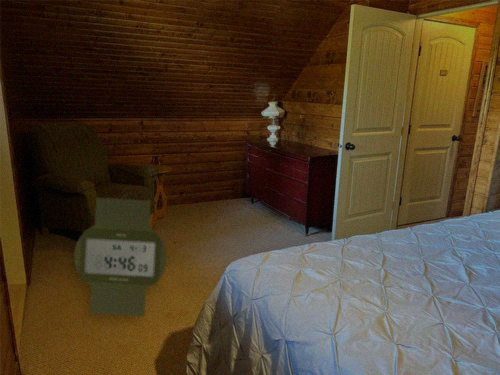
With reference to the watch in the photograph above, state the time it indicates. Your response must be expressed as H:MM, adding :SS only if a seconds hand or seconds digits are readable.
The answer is 4:46
